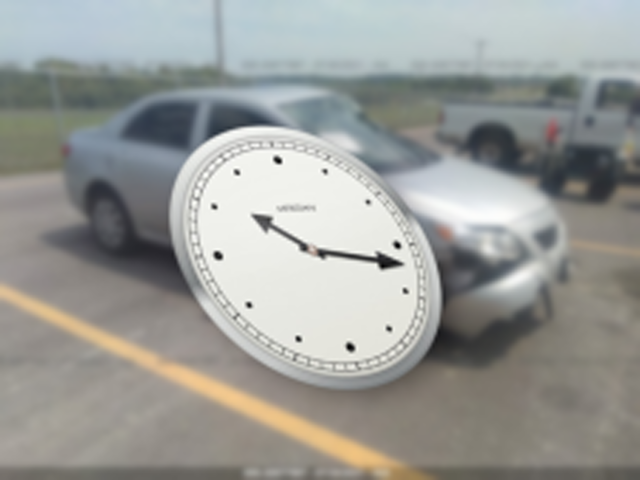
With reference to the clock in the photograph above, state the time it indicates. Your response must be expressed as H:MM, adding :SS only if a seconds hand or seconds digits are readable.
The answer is 10:17
